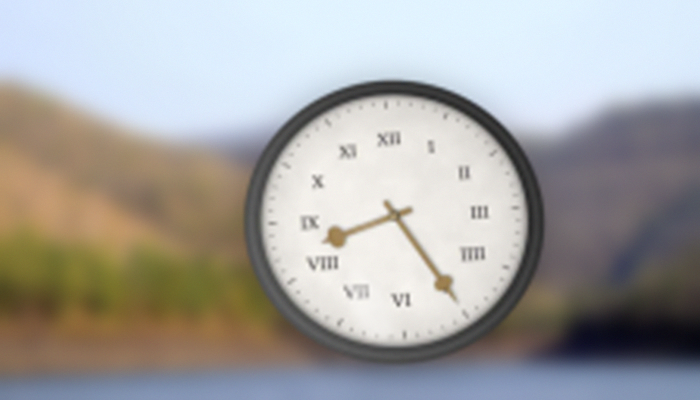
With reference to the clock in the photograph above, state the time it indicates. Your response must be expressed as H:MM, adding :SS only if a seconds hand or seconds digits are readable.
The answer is 8:25
